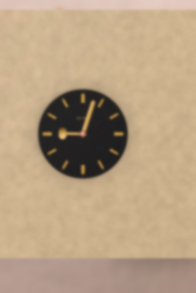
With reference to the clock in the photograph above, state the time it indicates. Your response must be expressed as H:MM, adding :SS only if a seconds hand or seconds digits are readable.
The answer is 9:03
